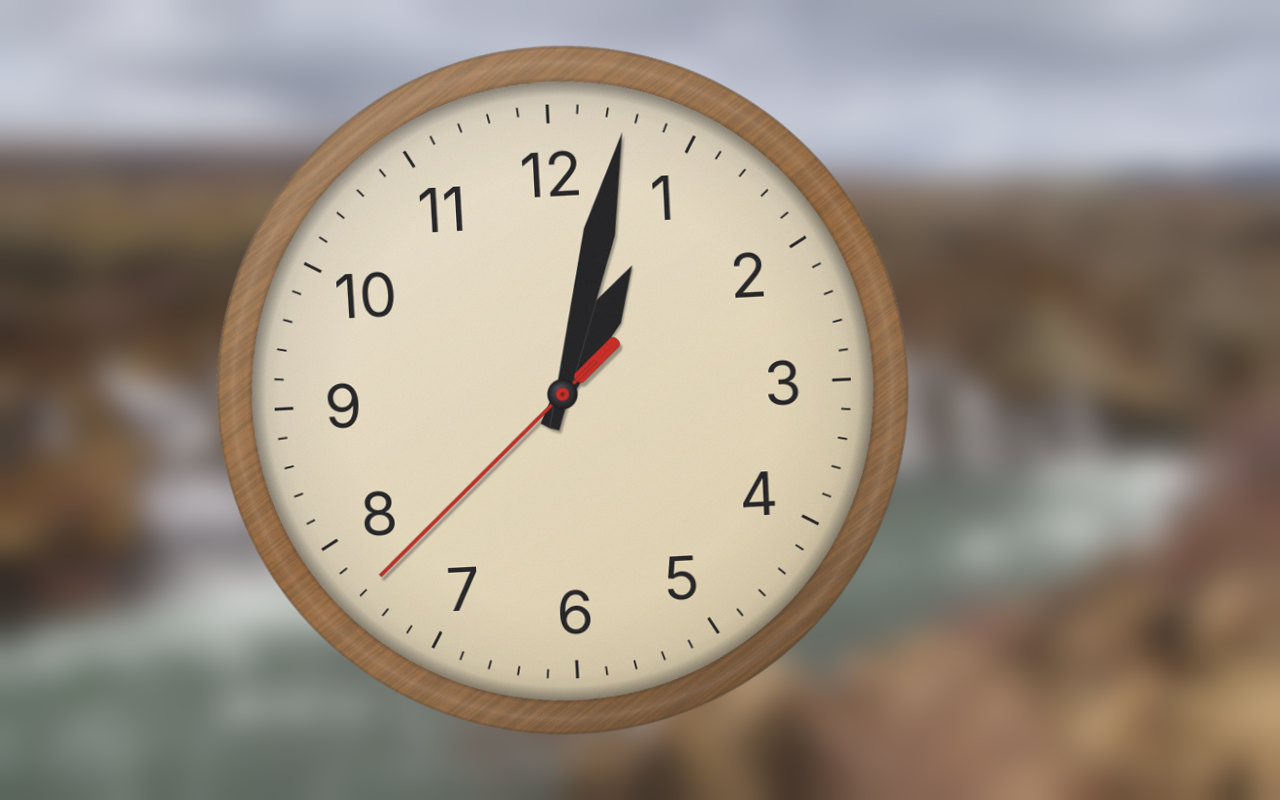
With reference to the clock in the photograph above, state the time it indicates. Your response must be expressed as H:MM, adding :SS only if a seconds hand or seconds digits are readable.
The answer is 1:02:38
